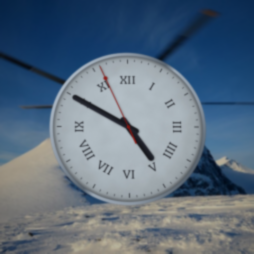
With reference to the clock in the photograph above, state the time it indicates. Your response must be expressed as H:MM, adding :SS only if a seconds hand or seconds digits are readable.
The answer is 4:49:56
